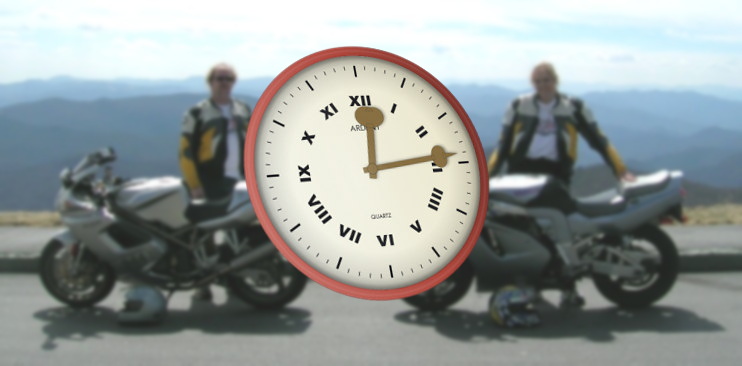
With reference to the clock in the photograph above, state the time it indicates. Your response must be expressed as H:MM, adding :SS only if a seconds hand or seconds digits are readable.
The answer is 12:14
